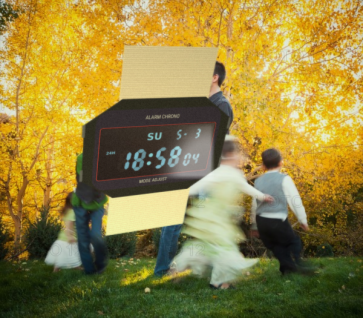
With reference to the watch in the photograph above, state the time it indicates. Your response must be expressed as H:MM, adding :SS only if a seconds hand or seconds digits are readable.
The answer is 18:58:04
